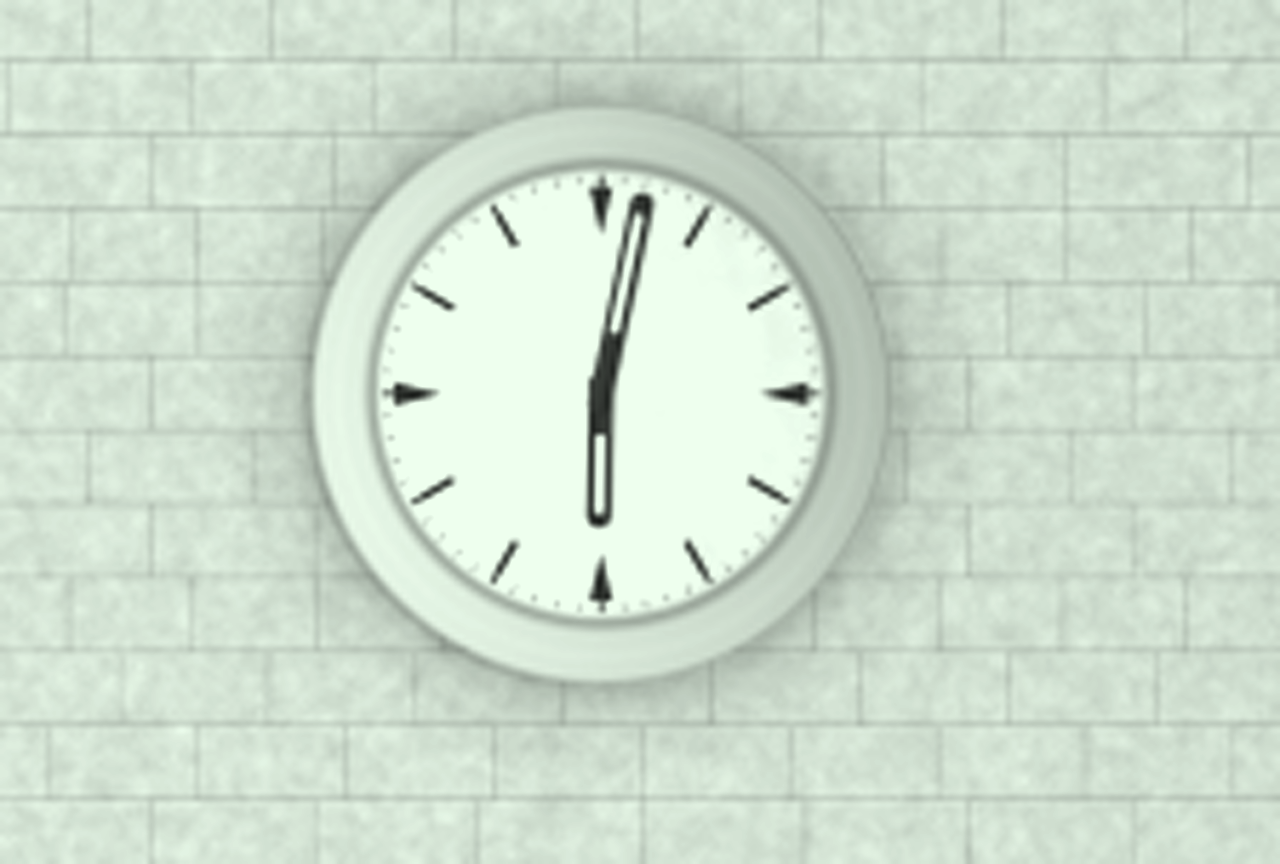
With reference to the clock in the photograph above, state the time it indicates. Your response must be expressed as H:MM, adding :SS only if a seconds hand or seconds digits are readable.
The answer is 6:02
